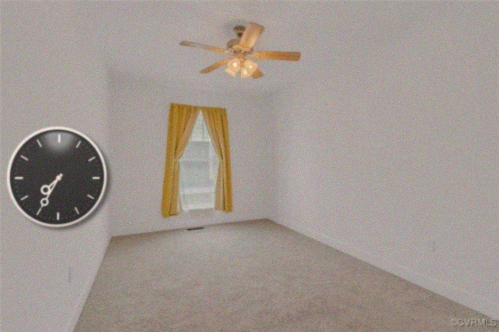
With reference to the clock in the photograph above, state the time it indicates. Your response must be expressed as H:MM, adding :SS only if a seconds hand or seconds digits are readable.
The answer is 7:35
